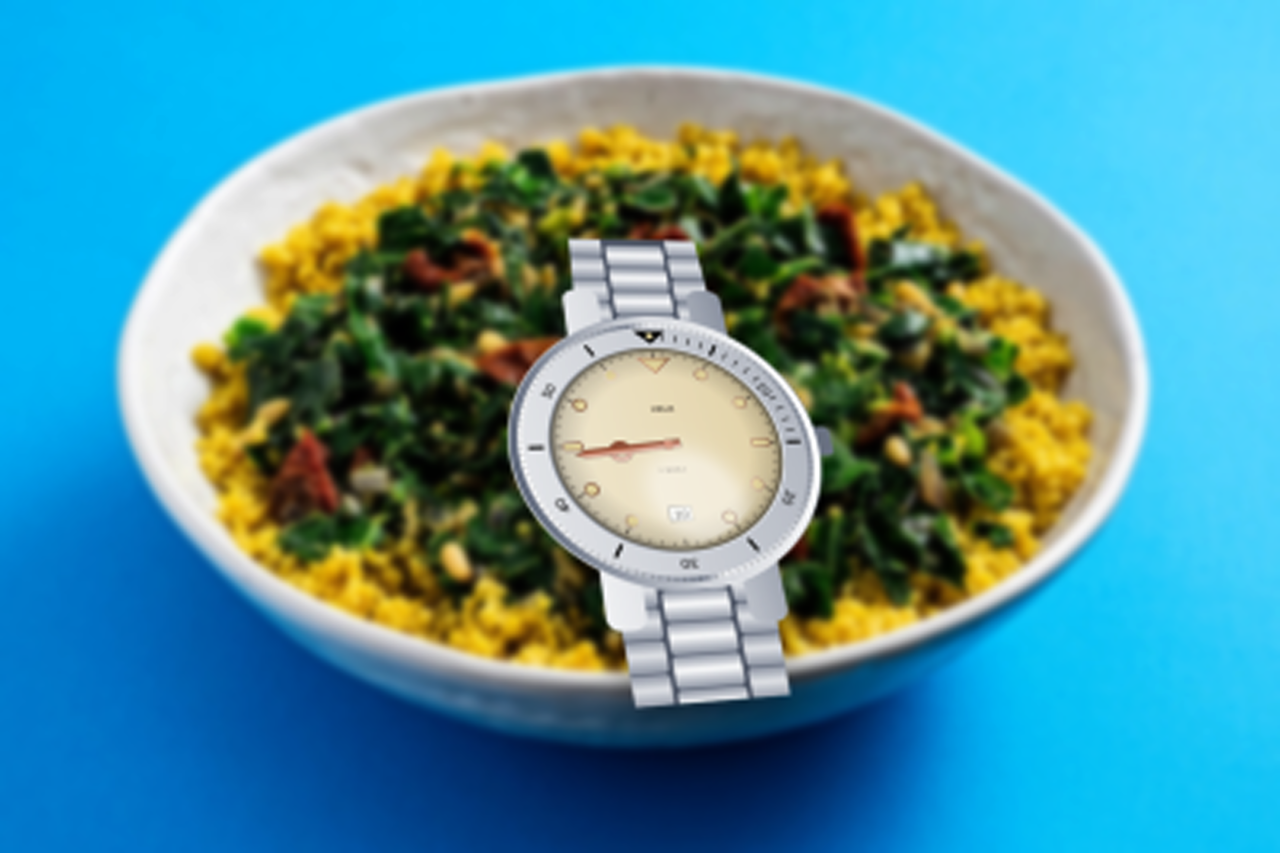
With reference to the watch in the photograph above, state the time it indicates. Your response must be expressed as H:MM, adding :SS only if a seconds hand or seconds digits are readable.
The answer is 8:44
